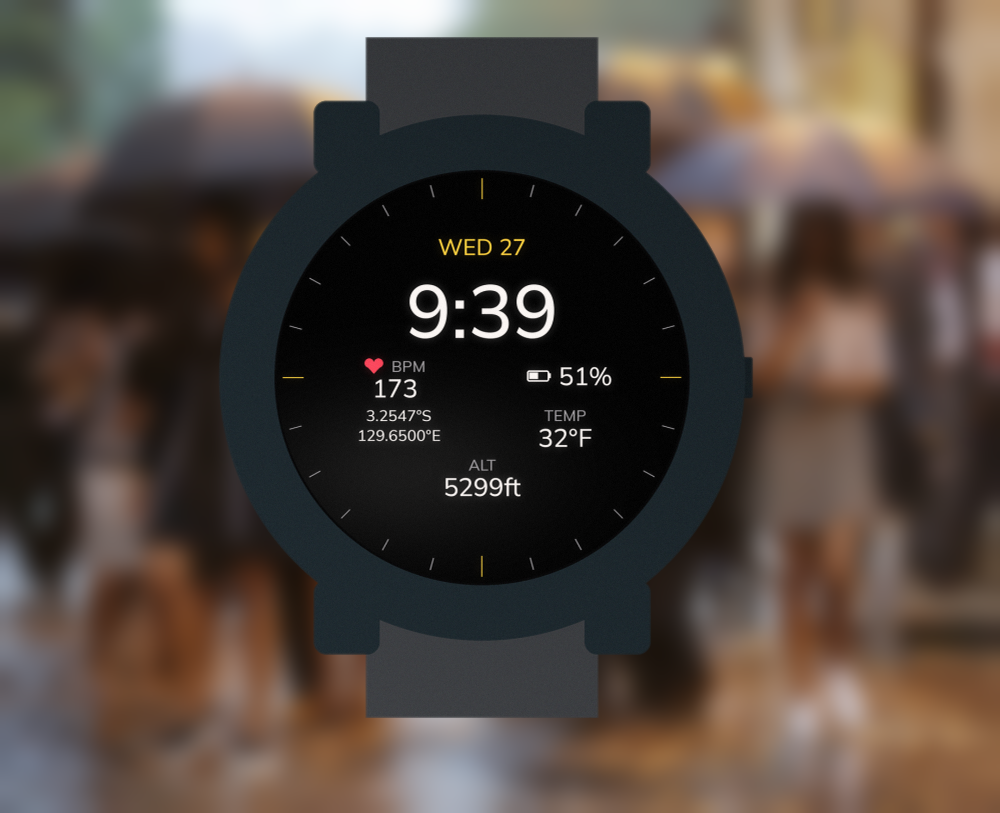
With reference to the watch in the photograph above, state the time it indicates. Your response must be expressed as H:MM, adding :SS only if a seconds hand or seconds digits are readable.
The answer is 9:39
